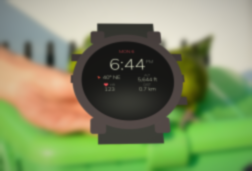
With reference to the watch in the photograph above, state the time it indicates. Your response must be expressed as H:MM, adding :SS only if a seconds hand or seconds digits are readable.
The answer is 6:44
